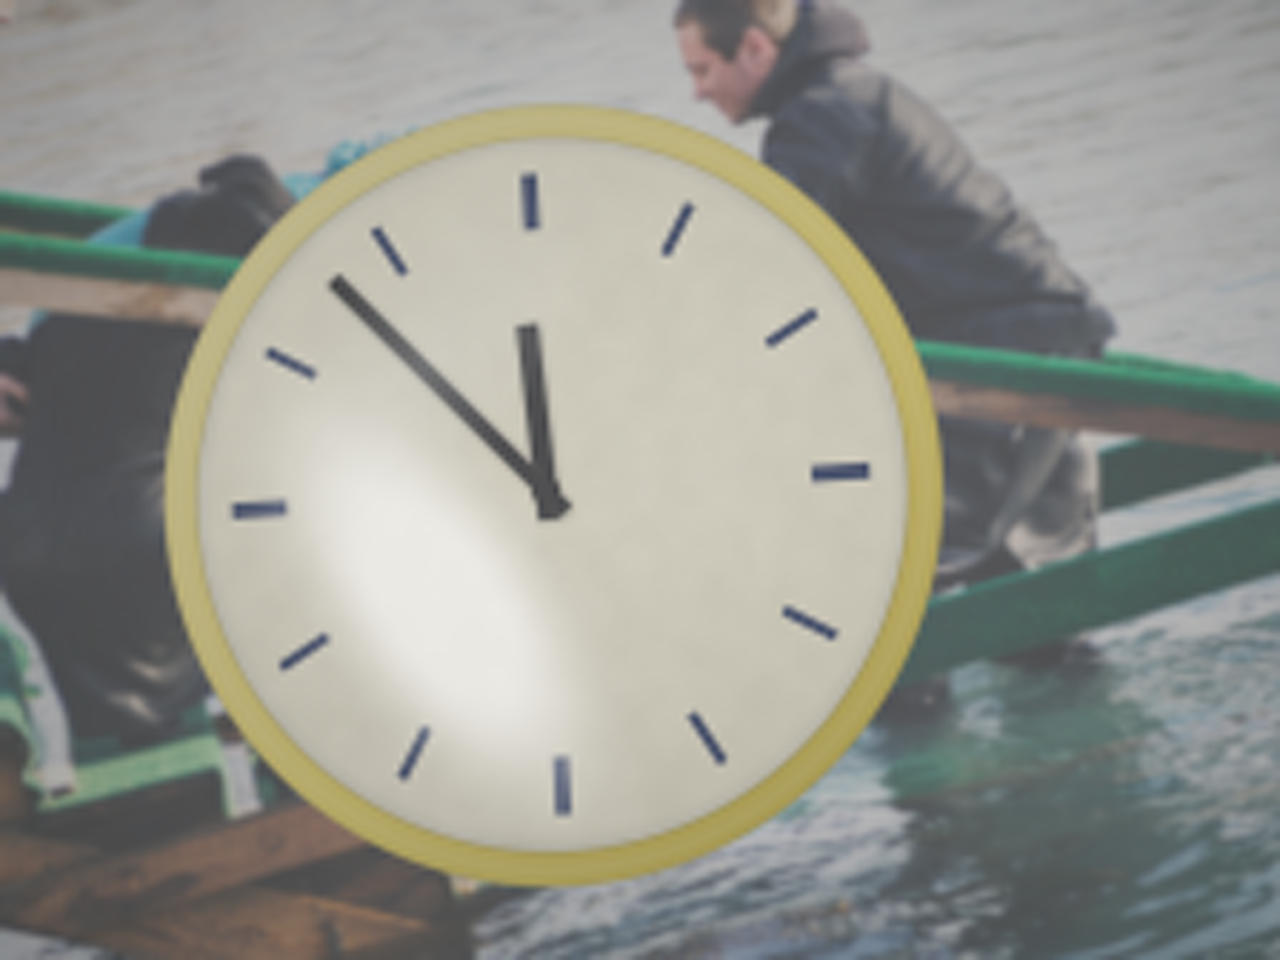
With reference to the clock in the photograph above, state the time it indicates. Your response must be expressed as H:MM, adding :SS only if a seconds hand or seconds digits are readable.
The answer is 11:53
